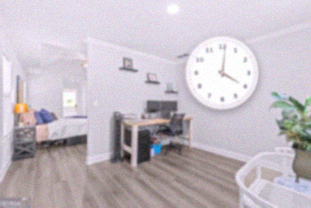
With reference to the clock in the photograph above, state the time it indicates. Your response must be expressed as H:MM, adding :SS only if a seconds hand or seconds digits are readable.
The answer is 4:01
